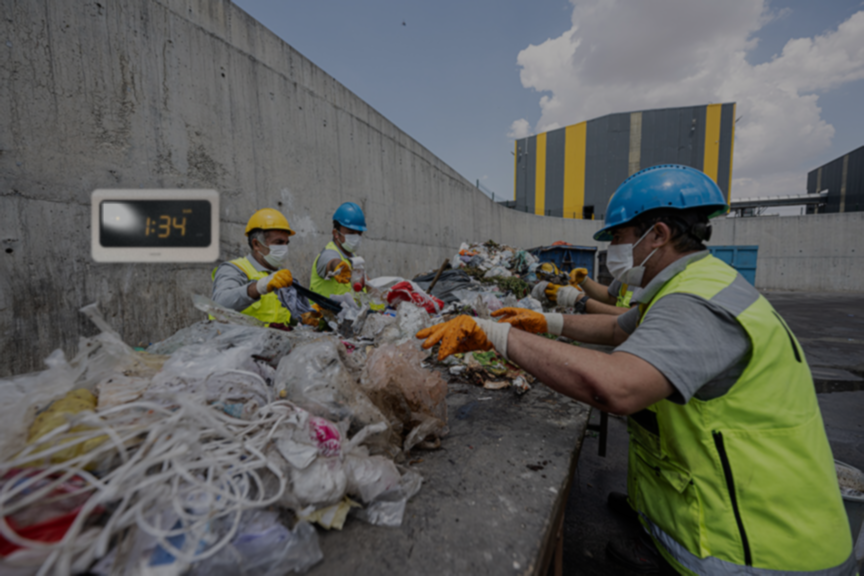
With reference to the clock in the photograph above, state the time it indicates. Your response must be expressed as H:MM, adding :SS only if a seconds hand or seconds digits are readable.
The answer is 1:34
